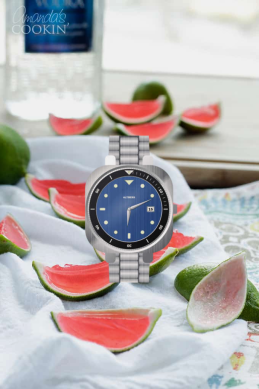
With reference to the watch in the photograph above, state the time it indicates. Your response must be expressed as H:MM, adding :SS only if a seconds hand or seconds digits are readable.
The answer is 6:11
